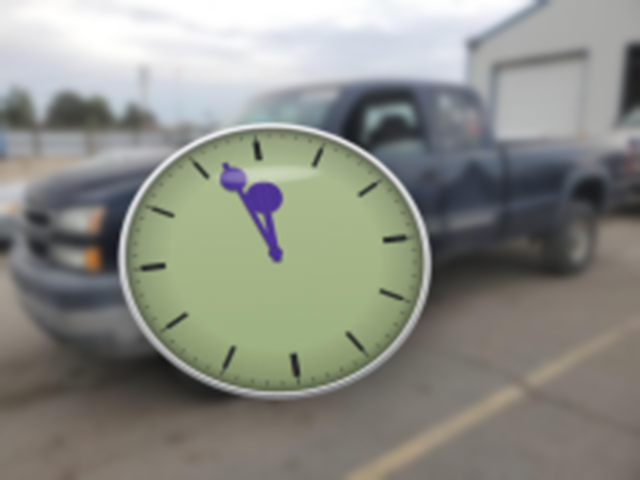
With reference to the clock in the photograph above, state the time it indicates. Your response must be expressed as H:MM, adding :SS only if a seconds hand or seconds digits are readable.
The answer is 11:57
